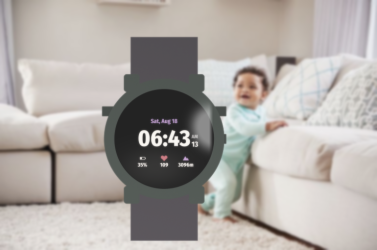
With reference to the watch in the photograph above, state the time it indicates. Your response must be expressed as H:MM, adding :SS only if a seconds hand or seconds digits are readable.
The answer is 6:43
